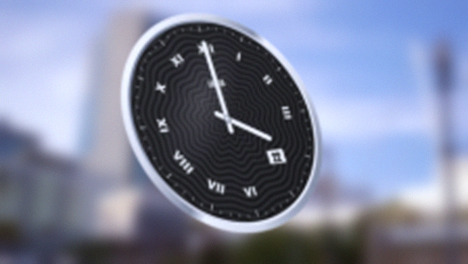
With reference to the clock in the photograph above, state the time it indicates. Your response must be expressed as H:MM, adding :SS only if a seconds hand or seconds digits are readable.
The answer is 4:00
